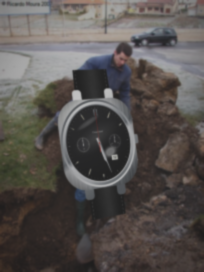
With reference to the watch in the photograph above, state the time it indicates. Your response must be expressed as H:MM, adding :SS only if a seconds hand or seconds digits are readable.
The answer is 5:27
